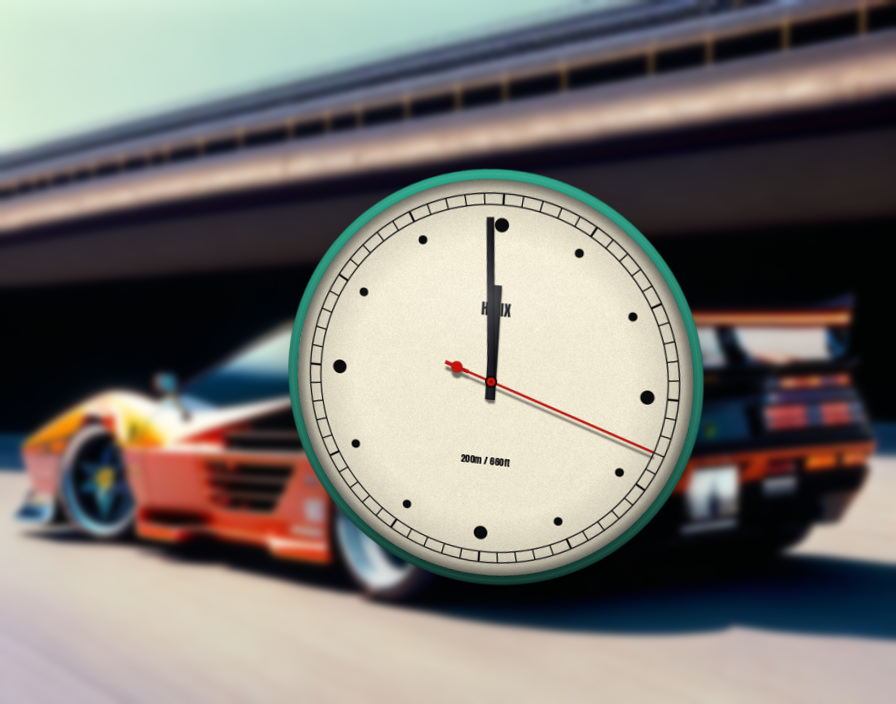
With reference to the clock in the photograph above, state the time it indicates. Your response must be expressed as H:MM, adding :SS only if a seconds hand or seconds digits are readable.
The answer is 11:59:18
